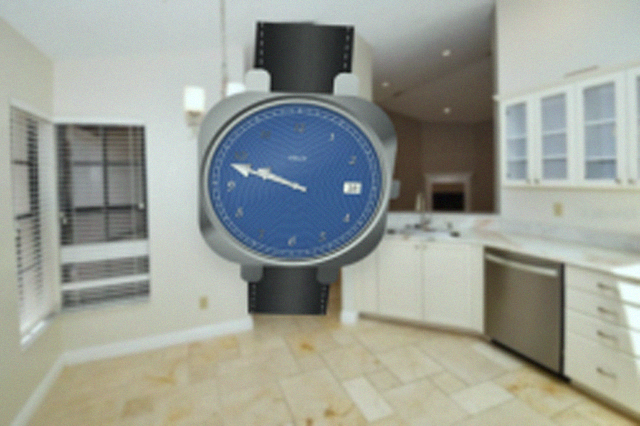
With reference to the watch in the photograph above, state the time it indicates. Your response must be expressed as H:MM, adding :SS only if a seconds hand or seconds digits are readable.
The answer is 9:48
